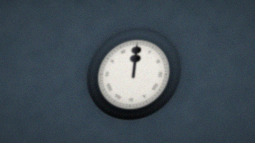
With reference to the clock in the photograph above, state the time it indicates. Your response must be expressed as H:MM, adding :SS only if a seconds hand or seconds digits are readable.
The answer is 12:00
